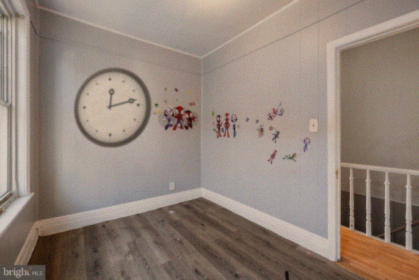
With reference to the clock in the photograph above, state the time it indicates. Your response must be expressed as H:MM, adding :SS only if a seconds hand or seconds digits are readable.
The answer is 12:13
